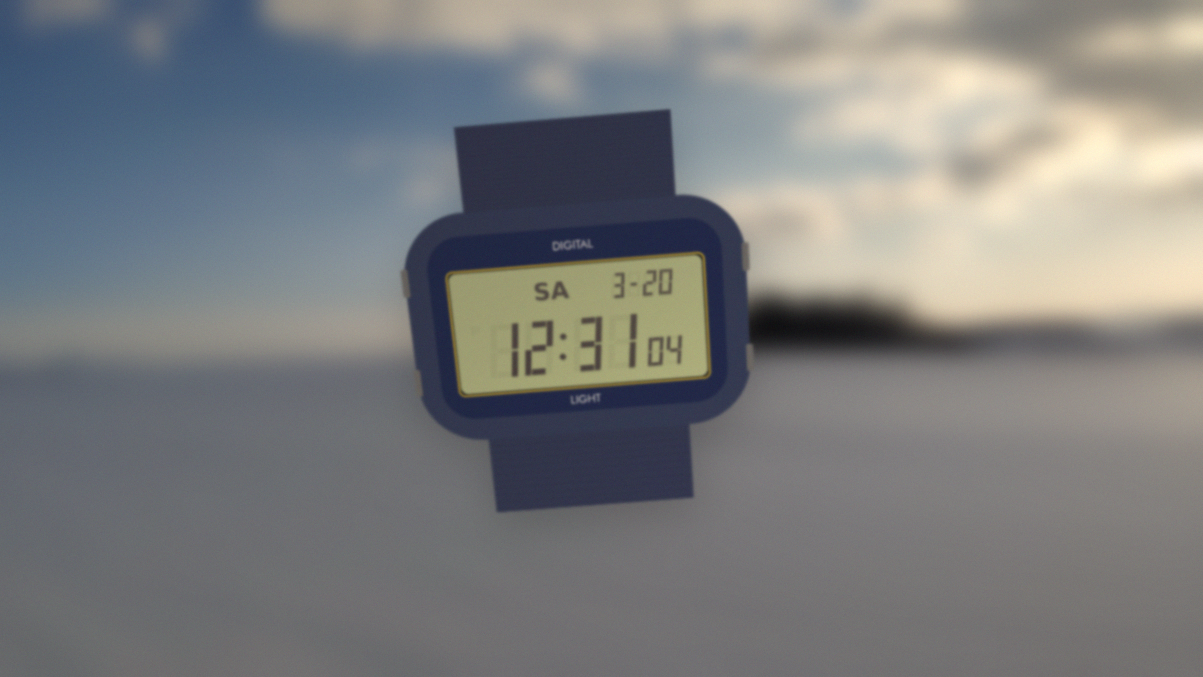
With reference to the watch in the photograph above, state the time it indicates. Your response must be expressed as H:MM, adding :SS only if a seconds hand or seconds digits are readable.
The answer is 12:31:04
